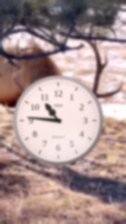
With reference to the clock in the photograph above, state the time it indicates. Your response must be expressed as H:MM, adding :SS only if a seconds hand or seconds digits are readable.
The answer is 10:46
